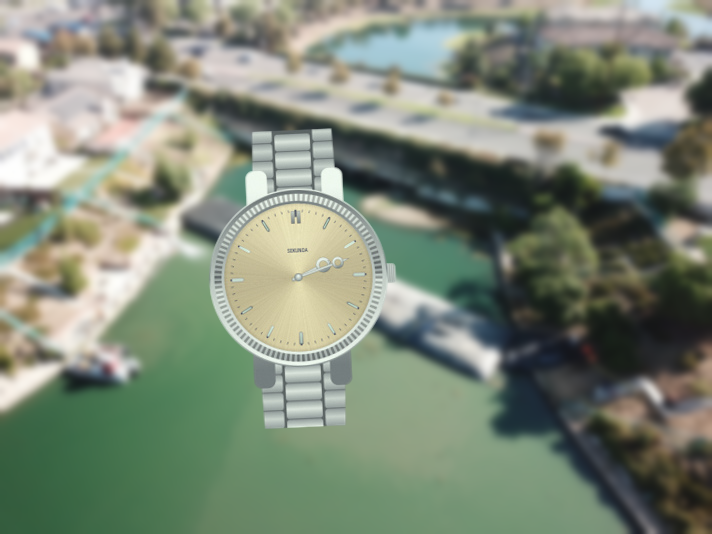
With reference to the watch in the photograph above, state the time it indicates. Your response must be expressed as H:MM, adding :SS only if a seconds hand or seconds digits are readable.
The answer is 2:12
